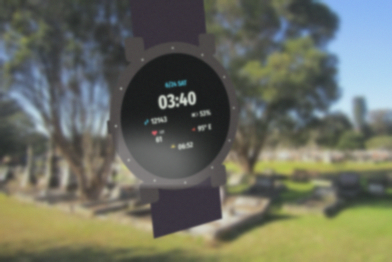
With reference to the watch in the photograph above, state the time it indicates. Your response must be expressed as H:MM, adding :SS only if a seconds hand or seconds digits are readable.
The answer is 3:40
